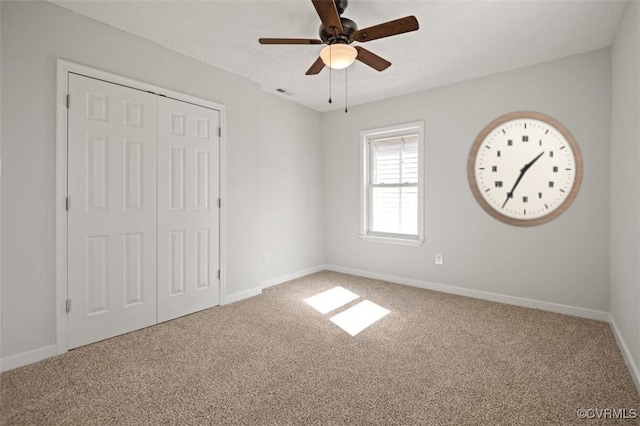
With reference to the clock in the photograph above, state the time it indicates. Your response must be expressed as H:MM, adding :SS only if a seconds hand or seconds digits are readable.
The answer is 1:35
